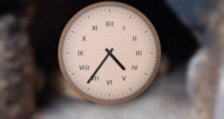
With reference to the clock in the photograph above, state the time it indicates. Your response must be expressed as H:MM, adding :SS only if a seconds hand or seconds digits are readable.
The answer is 4:36
